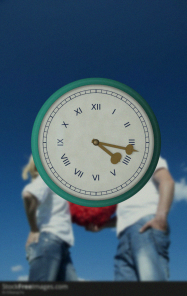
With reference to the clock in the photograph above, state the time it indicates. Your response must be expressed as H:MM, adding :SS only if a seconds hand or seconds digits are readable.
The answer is 4:17
